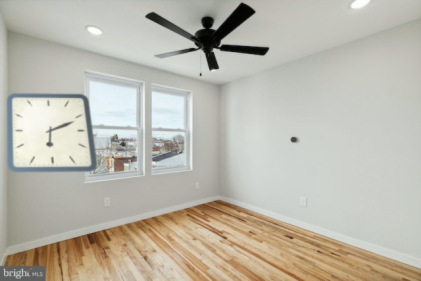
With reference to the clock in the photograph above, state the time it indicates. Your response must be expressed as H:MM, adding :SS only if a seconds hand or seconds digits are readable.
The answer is 6:11
